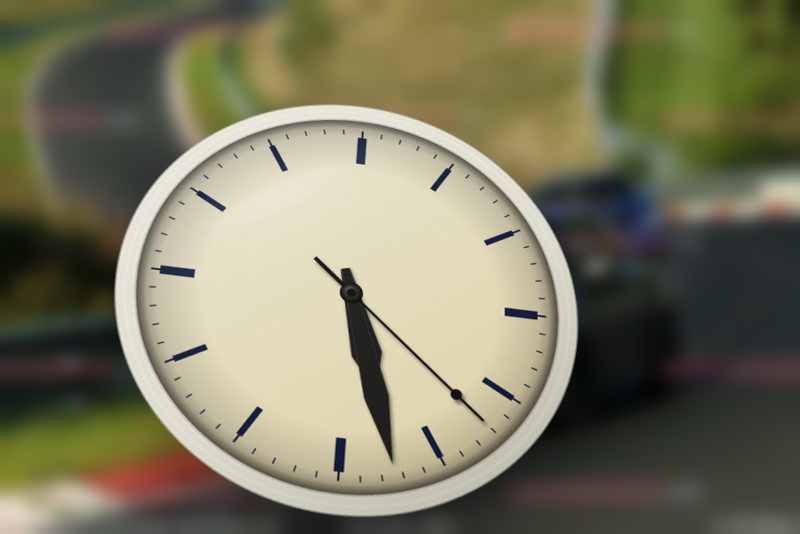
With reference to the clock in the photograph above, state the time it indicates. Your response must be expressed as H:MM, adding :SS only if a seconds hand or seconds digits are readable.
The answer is 5:27:22
